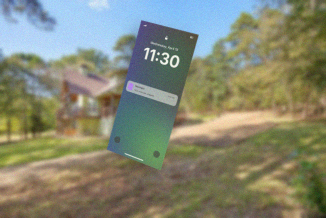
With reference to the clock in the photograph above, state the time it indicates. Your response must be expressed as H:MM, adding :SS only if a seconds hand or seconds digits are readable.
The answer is 11:30
